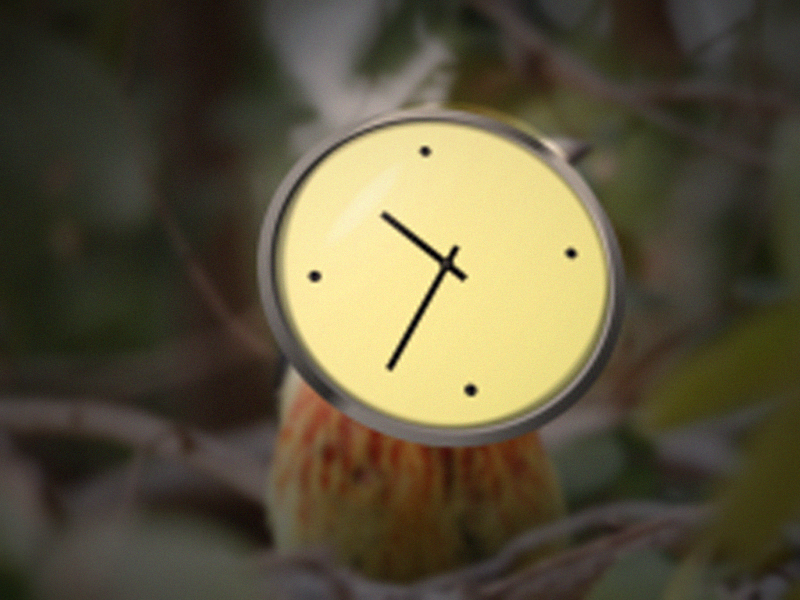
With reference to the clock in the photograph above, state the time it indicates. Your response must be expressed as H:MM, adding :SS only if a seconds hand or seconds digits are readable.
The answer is 10:36
